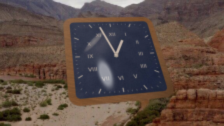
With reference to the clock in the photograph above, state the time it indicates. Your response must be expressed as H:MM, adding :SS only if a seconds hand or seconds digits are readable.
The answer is 12:57
